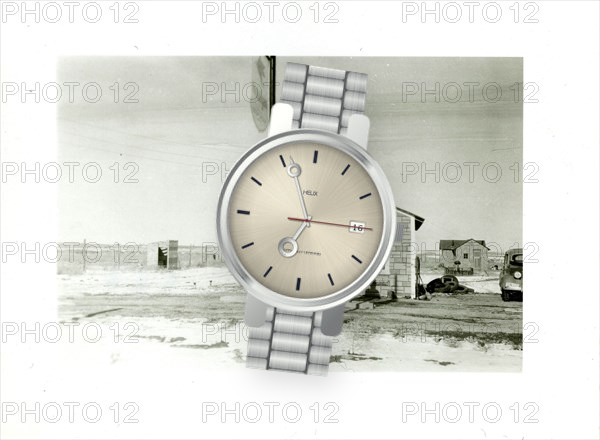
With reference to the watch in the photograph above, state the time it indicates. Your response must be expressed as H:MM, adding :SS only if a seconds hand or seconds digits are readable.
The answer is 6:56:15
